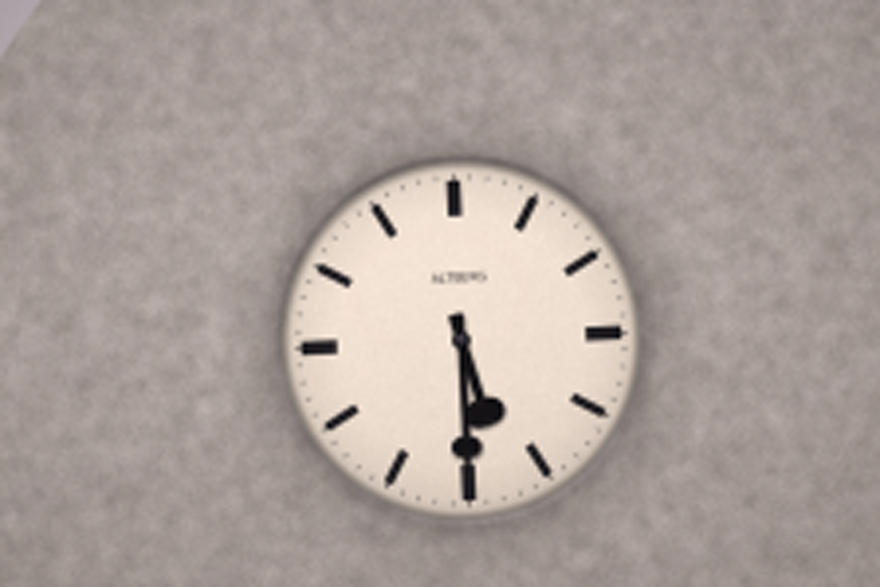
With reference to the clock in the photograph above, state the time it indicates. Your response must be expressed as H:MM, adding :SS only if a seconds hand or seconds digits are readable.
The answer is 5:30
